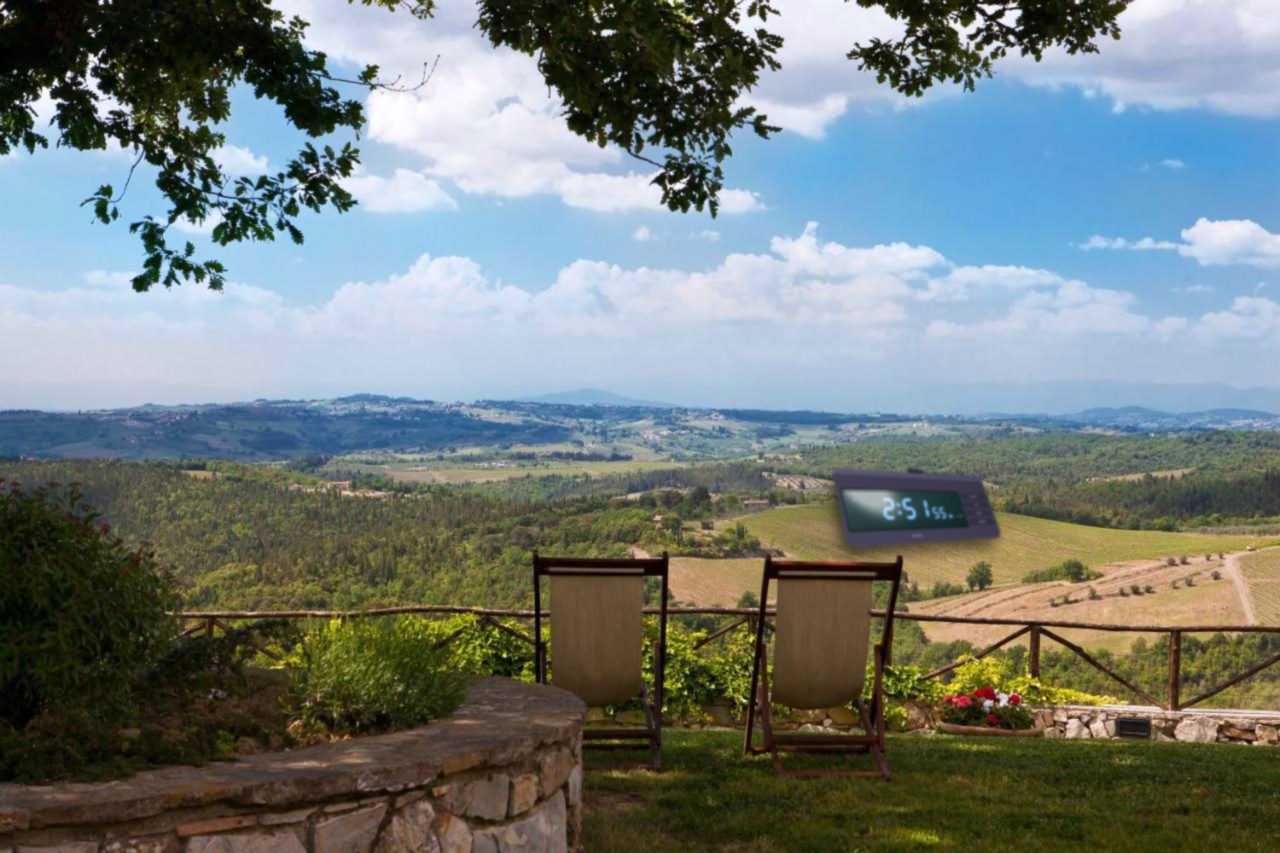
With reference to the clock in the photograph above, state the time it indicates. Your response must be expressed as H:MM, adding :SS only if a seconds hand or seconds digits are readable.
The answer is 2:51
